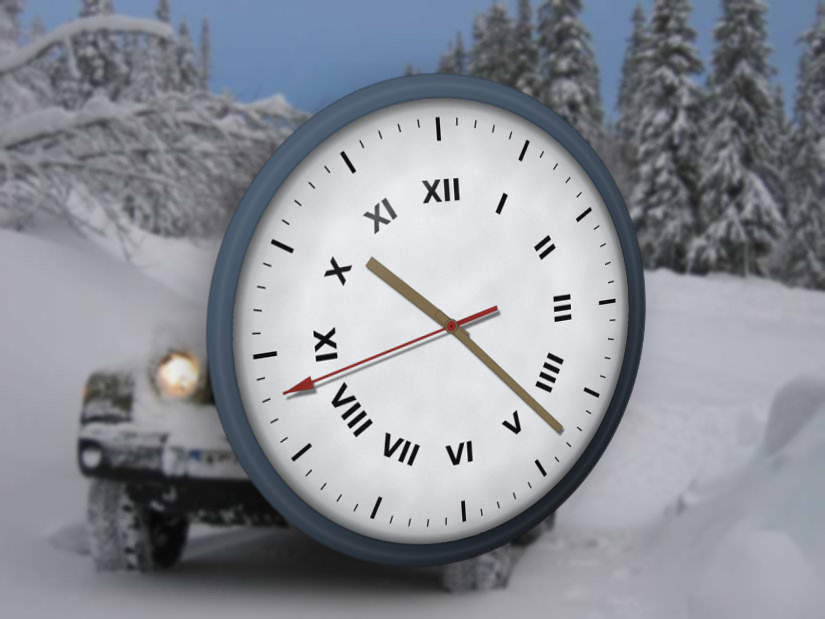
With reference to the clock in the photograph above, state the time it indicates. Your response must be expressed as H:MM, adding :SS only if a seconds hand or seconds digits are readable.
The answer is 10:22:43
